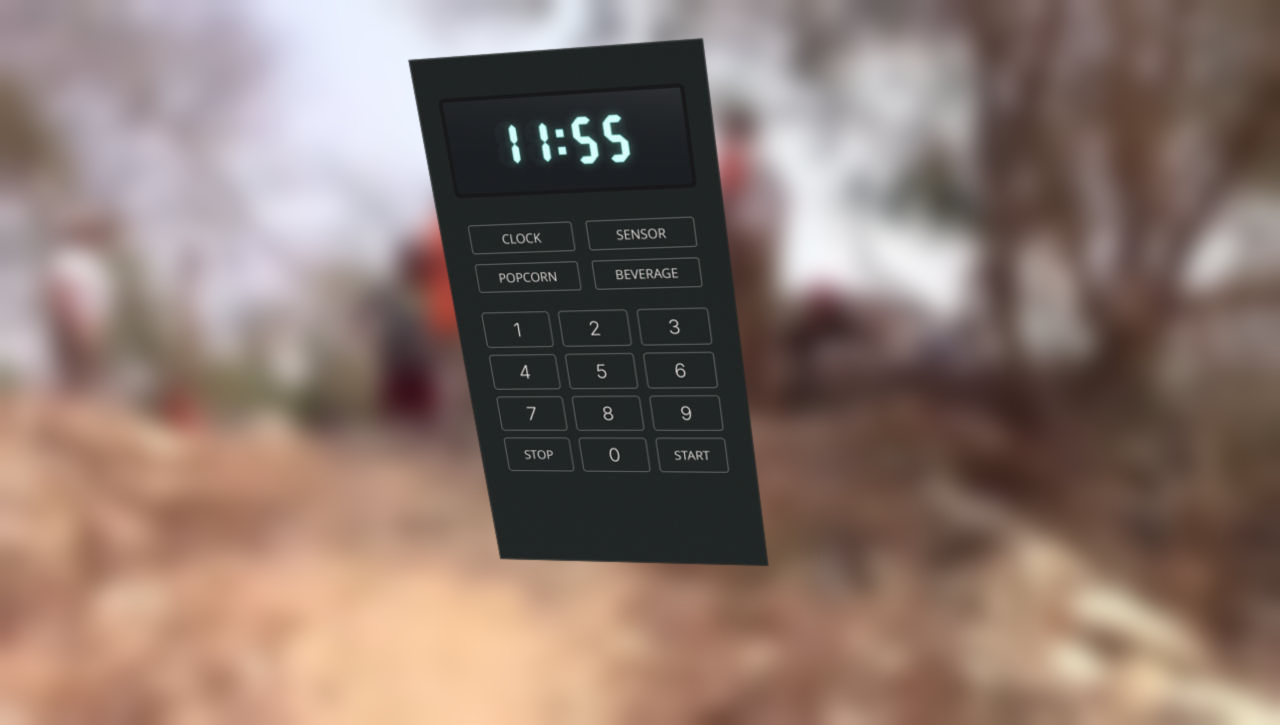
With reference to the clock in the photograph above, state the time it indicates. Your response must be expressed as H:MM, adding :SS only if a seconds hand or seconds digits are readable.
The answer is 11:55
